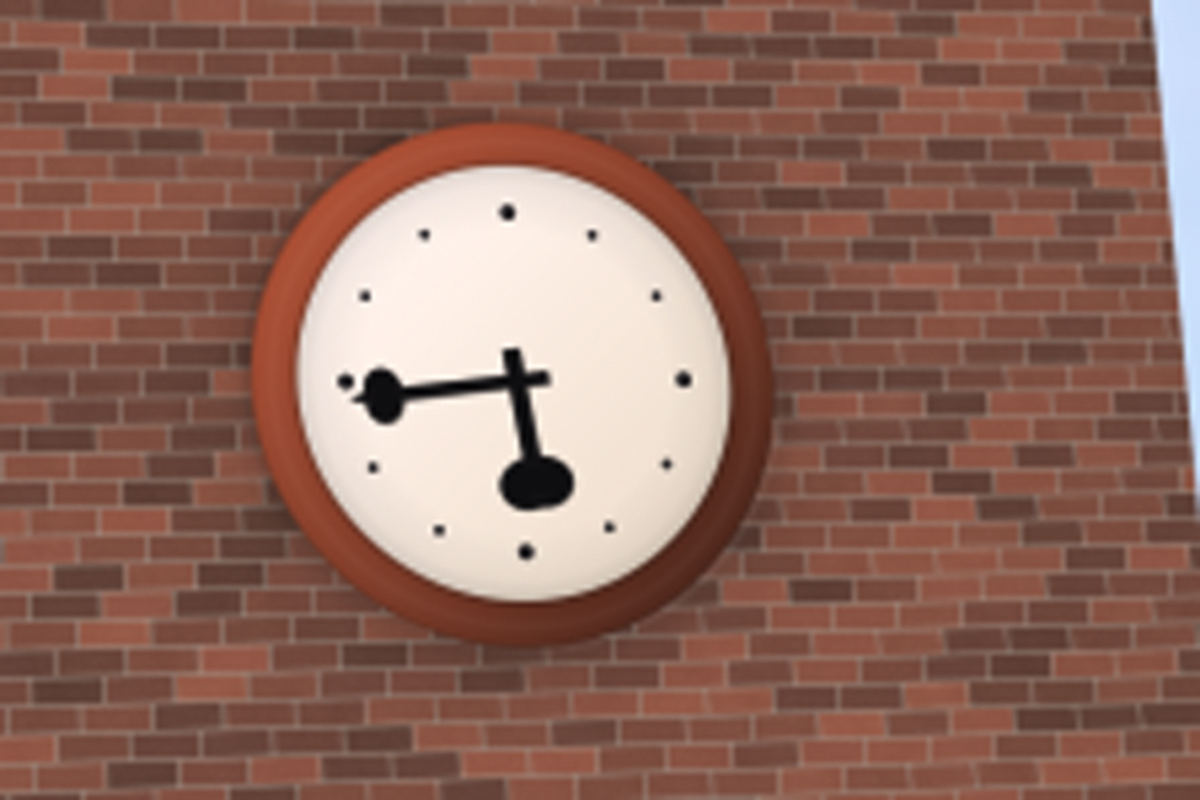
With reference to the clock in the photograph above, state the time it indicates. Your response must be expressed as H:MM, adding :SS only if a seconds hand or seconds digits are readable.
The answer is 5:44
